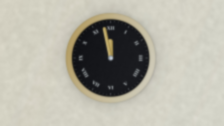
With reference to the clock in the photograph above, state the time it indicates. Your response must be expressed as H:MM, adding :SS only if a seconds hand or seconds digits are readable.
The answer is 11:58
